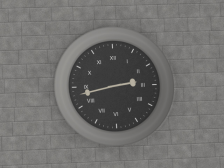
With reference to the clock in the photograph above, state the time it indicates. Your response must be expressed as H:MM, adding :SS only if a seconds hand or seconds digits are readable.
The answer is 2:43
